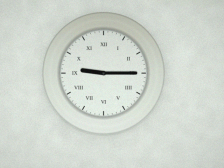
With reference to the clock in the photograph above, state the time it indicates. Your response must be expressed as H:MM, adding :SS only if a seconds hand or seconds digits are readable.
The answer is 9:15
